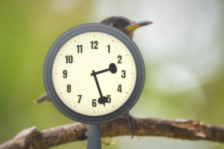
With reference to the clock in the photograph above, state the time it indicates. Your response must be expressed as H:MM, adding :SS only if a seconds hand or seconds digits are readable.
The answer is 2:27
